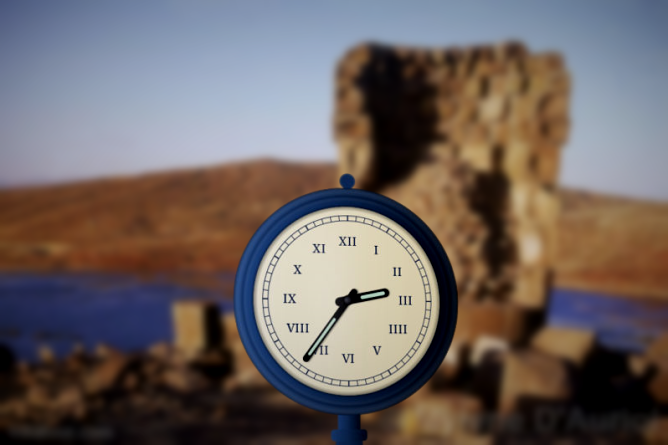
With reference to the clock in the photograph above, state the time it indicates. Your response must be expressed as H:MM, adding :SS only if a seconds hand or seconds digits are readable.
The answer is 2:36
